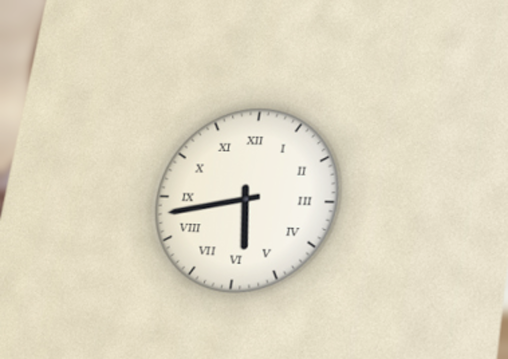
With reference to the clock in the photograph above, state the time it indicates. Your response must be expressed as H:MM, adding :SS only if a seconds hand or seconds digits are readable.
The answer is 5:43
